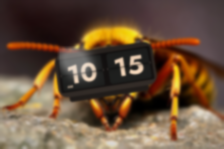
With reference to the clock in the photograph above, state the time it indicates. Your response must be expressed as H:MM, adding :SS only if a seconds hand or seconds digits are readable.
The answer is 10:15
